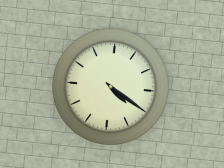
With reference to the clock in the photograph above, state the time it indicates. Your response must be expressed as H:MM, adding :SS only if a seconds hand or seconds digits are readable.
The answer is 4:20
